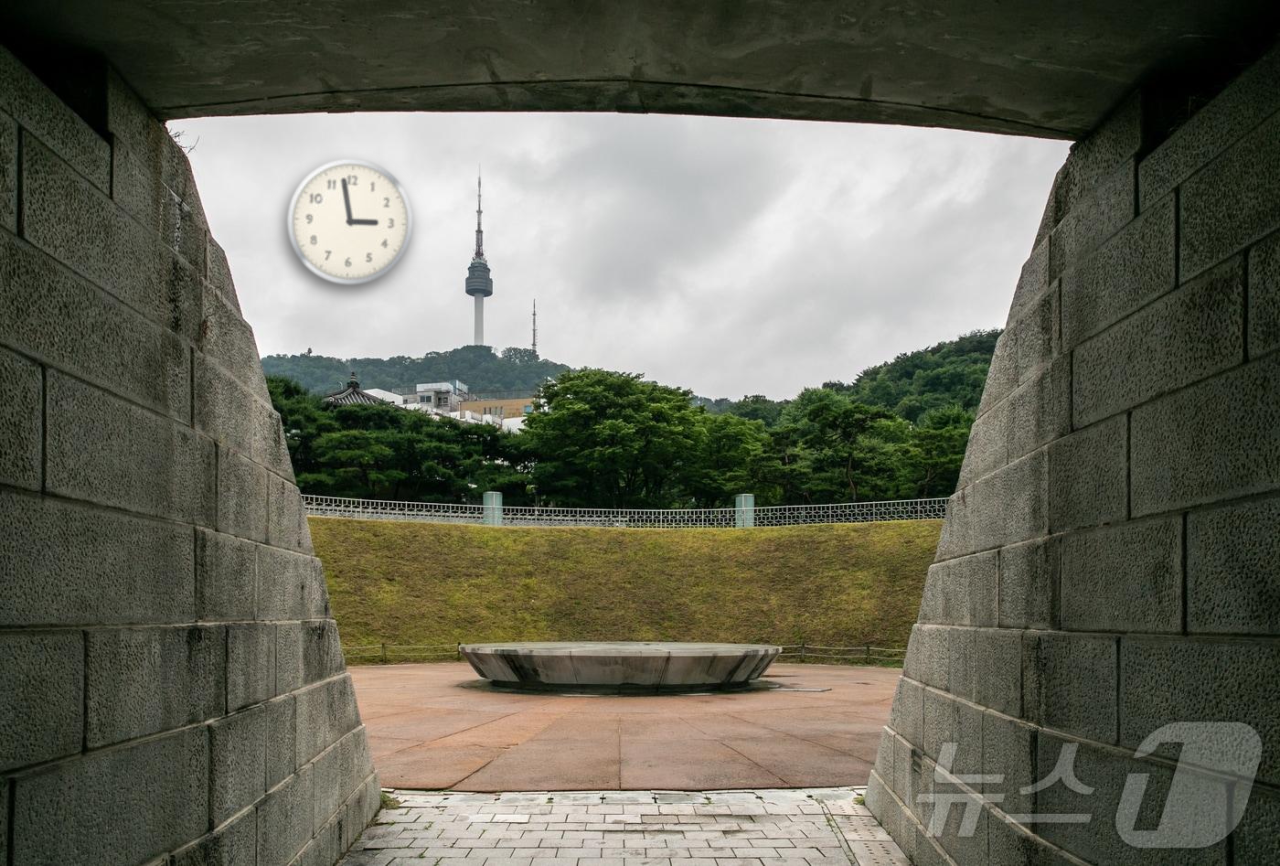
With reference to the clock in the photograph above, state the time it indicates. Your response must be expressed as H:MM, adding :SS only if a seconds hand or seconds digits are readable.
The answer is 2:58
